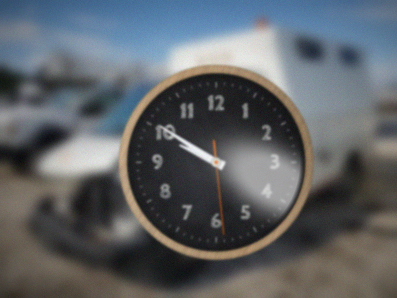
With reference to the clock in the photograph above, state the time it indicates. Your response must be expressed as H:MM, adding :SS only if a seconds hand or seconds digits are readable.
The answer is 9:50:29
